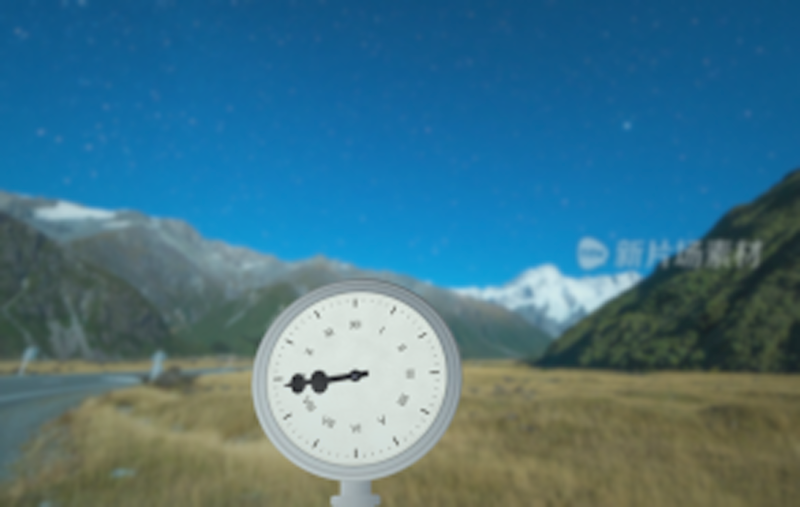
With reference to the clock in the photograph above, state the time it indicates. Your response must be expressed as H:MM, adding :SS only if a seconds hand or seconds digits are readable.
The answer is 8:44
